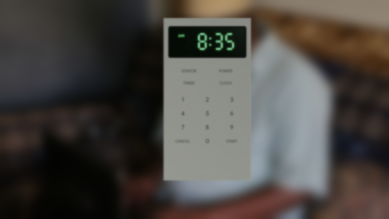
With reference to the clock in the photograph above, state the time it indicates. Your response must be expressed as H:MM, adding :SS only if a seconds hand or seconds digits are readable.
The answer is 8:35
